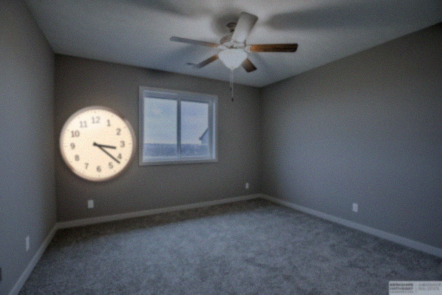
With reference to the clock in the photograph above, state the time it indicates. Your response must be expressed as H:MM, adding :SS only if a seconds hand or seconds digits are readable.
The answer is 3:22
